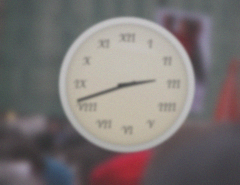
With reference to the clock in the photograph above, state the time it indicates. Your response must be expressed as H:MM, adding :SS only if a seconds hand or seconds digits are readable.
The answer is 2:42
